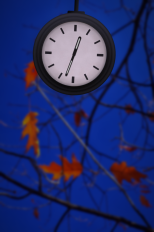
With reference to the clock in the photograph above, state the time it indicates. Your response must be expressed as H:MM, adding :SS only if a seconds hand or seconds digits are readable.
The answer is 12:33
